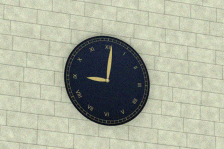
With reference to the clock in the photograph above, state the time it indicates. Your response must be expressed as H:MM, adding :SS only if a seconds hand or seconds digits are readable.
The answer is 9:01
